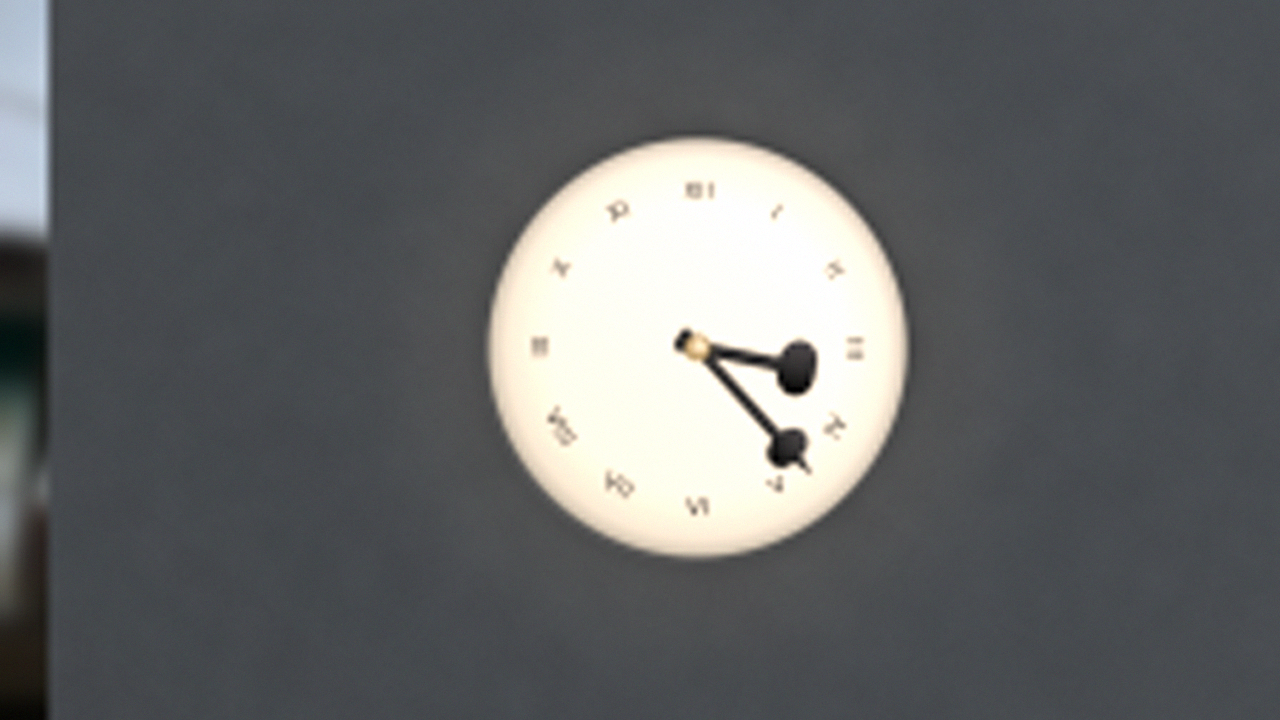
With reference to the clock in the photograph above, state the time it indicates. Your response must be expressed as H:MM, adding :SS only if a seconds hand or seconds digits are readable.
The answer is 3:23
